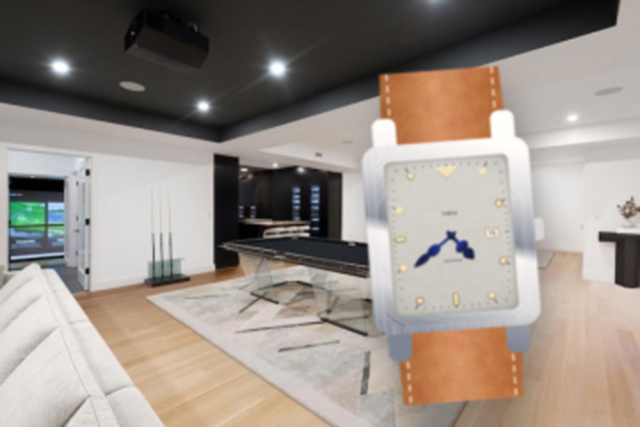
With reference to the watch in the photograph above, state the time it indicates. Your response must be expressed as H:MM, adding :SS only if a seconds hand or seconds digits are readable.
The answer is 4:39
